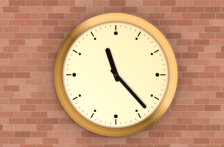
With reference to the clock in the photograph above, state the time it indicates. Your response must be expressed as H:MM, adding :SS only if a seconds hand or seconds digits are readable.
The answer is 11:23
